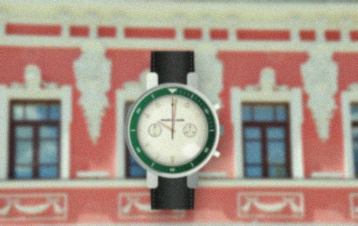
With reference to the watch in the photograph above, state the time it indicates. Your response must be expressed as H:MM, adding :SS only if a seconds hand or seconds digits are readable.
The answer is 10:01
